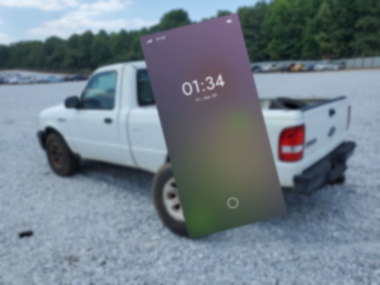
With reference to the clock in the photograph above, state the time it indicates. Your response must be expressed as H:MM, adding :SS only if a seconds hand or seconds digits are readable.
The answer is 1:34
